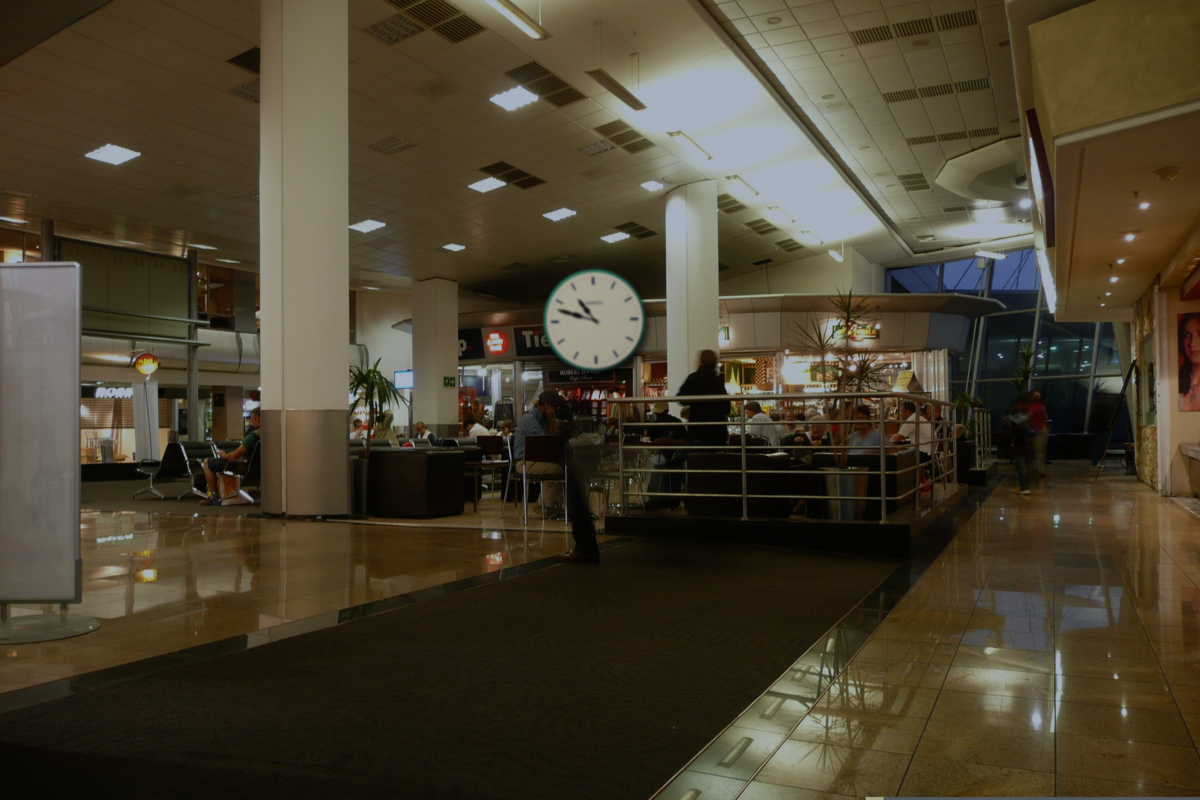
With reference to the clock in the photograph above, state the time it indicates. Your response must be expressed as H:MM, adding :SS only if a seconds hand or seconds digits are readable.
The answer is 10:48
